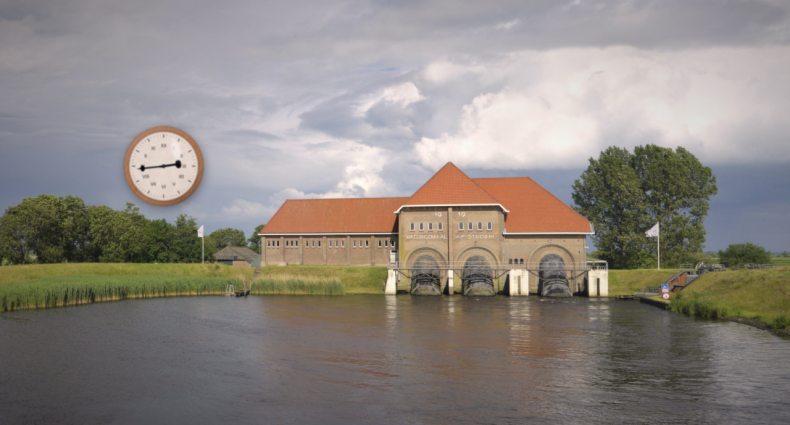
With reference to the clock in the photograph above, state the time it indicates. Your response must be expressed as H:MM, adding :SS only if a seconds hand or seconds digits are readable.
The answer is 2:44
